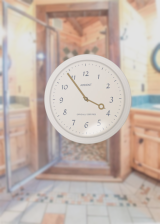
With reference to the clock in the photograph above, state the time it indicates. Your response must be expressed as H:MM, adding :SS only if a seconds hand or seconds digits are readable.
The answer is 3:54
